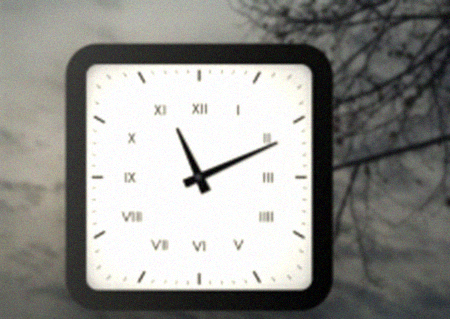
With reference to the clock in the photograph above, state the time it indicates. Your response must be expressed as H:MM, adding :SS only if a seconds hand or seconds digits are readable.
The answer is 11:11
